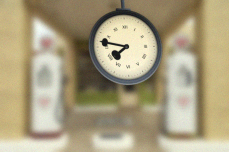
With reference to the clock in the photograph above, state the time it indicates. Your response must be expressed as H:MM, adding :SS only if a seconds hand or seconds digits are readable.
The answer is 7:47
